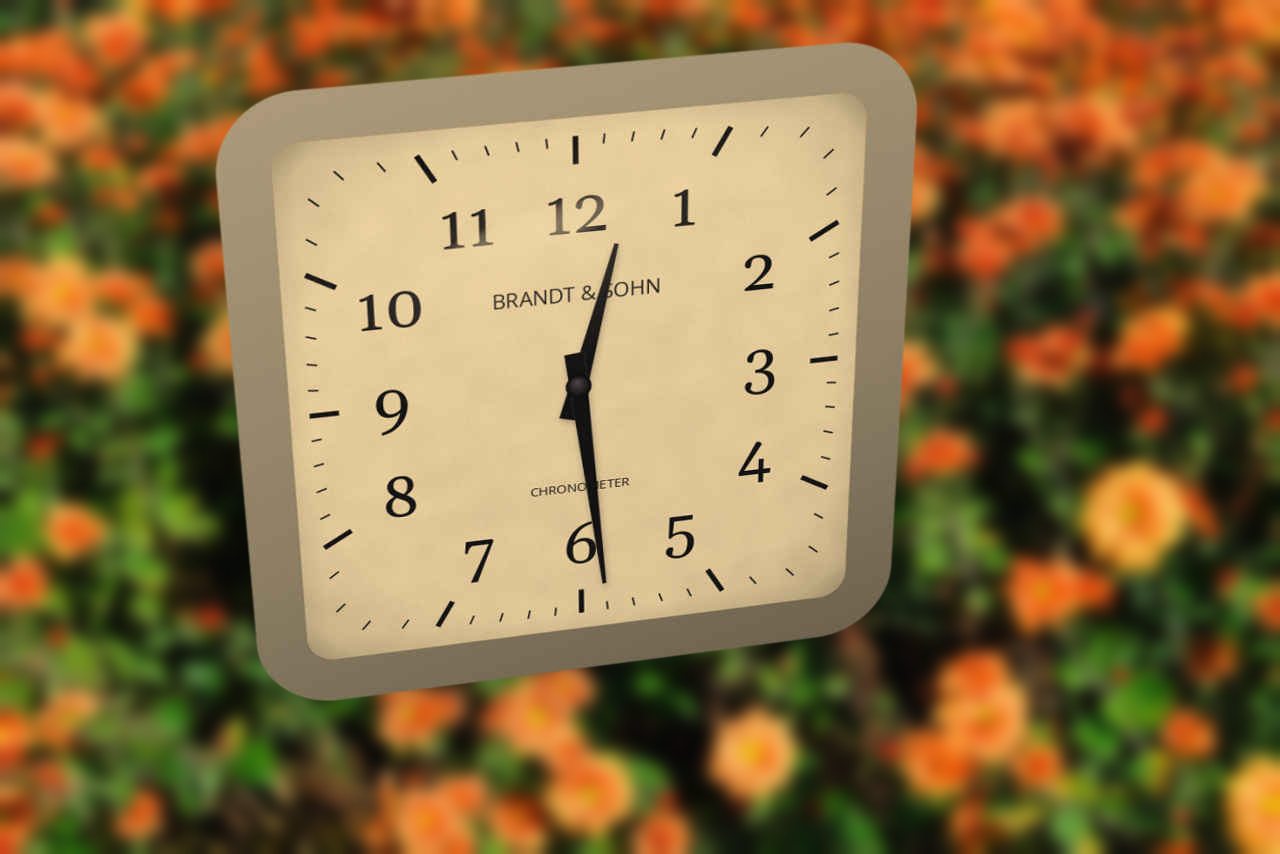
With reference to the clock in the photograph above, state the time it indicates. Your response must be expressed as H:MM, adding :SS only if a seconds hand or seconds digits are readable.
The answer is 12:29
